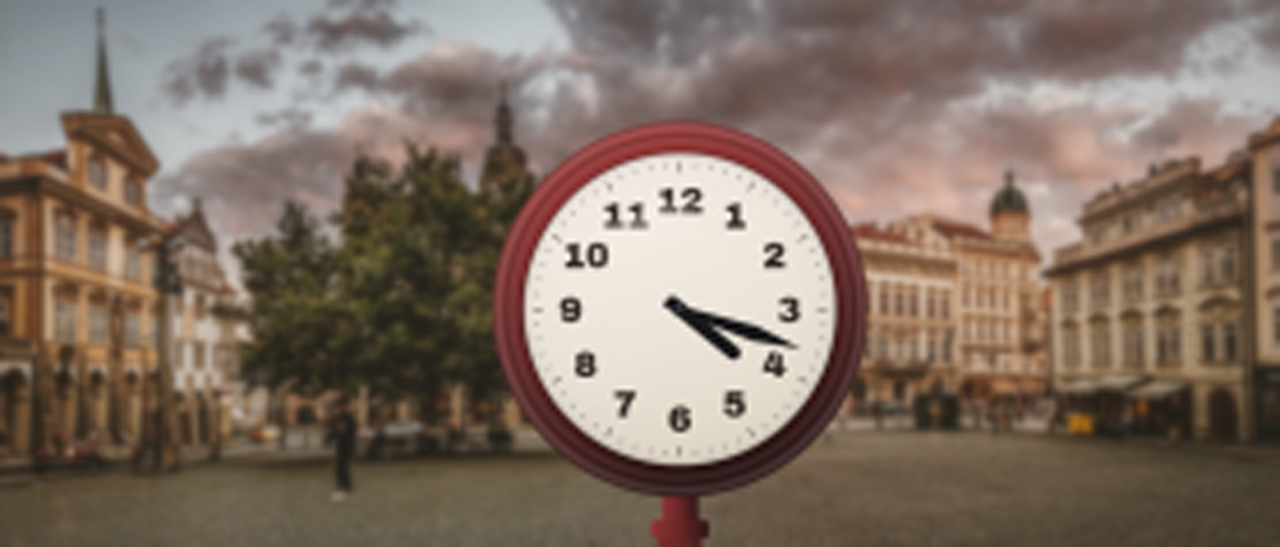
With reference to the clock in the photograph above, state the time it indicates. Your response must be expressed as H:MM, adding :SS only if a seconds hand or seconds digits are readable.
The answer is 4:18
